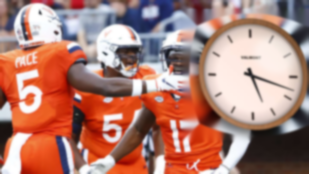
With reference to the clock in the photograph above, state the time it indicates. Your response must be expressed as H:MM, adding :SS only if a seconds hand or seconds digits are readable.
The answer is 5:18
